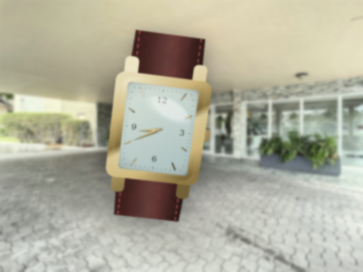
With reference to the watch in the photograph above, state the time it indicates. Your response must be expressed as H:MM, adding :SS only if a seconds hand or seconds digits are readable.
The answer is 8:40
